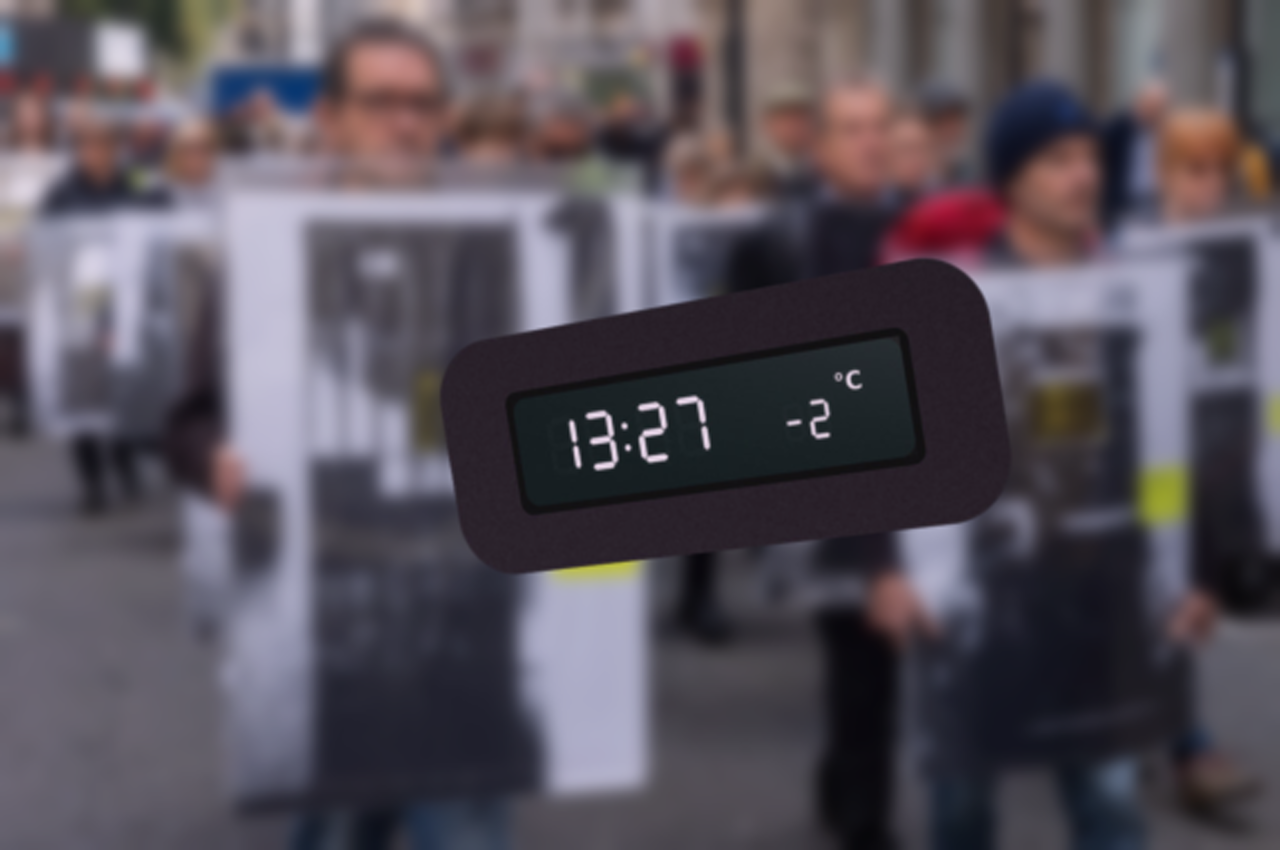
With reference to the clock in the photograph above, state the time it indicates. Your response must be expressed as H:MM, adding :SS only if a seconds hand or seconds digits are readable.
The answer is 13:27
